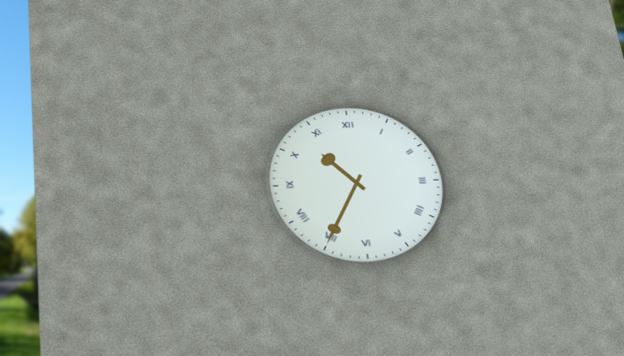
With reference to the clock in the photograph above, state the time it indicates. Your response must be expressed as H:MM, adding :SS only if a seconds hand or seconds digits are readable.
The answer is 10:35
